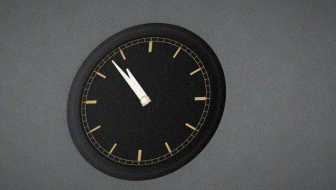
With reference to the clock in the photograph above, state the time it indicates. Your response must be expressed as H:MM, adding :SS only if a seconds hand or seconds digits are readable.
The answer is 10:53
